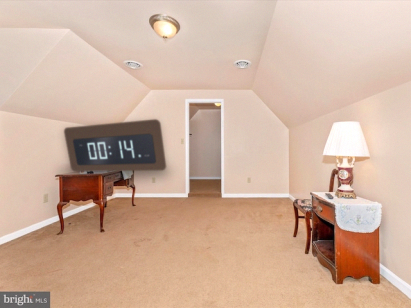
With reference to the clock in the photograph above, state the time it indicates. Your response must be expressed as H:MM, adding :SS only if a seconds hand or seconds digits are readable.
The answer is 0:14
